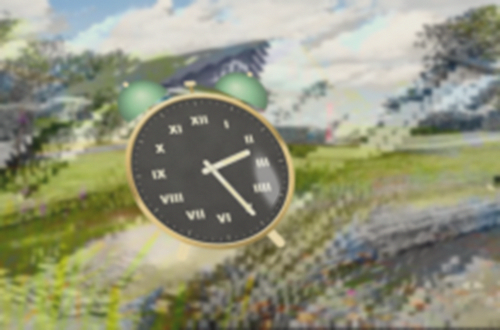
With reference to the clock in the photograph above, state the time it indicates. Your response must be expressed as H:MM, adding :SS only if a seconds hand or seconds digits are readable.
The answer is 2:25
